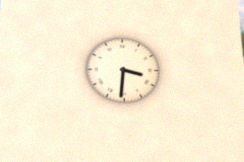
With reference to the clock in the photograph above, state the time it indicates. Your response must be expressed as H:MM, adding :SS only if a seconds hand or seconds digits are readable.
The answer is 3:31
